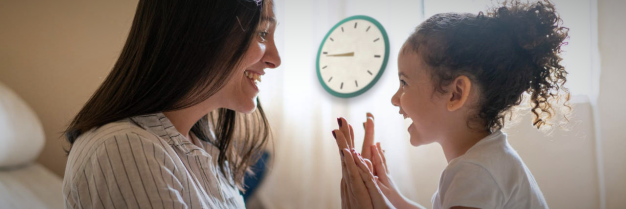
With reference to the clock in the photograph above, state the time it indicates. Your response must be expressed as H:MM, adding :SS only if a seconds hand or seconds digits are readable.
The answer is 8:44
